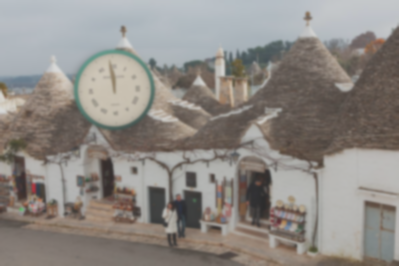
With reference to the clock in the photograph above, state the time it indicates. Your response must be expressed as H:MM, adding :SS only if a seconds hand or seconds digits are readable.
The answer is 11:59
